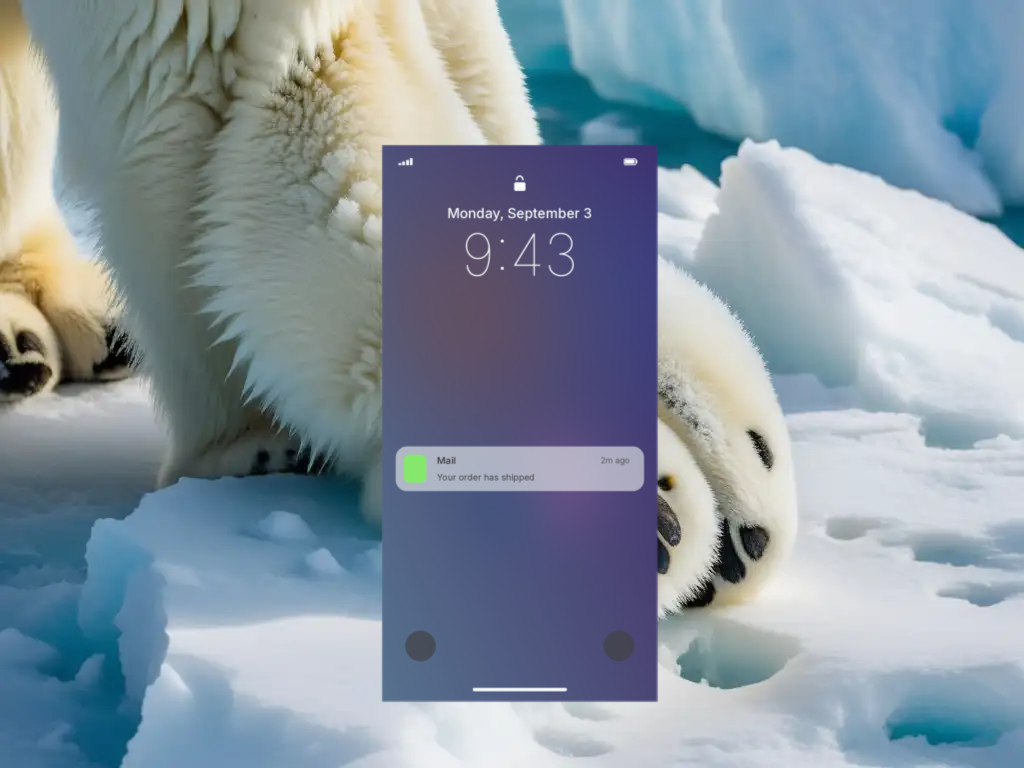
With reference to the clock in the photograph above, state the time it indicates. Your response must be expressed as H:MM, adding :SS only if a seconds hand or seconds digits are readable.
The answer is 9:43
